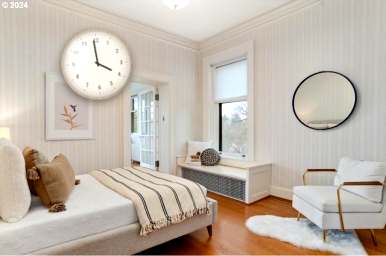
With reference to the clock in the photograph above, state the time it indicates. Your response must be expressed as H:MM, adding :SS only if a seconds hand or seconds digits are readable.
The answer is 3:59
